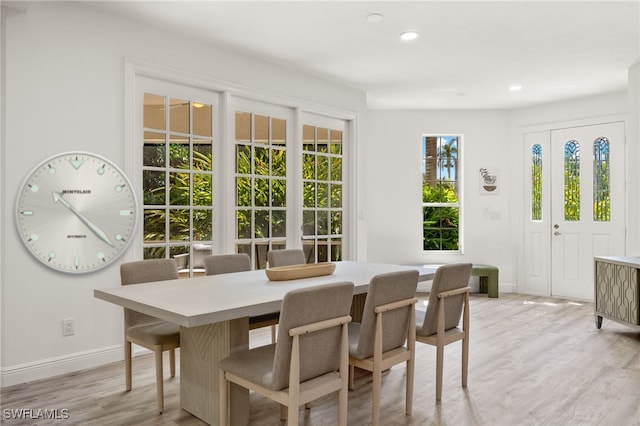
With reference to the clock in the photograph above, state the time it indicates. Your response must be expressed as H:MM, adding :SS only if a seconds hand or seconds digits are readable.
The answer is 10:22
